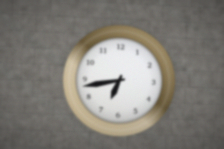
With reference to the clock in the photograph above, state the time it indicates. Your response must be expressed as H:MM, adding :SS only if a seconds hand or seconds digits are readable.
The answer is 6:43
